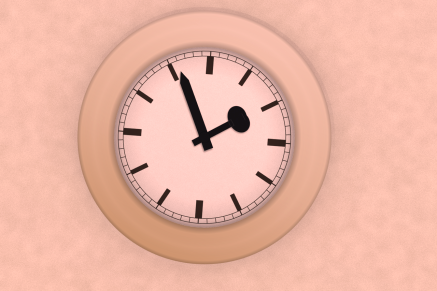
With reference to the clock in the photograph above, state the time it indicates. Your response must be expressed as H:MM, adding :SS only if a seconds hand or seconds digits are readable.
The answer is 1:56
